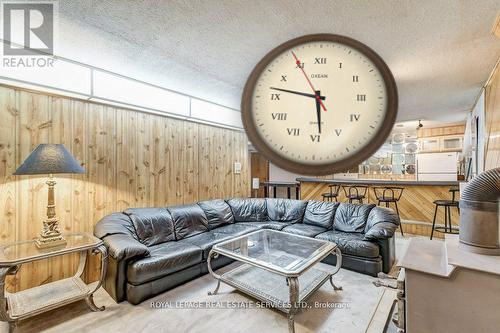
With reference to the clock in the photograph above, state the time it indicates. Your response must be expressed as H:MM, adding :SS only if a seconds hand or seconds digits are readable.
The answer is 5:46:55
